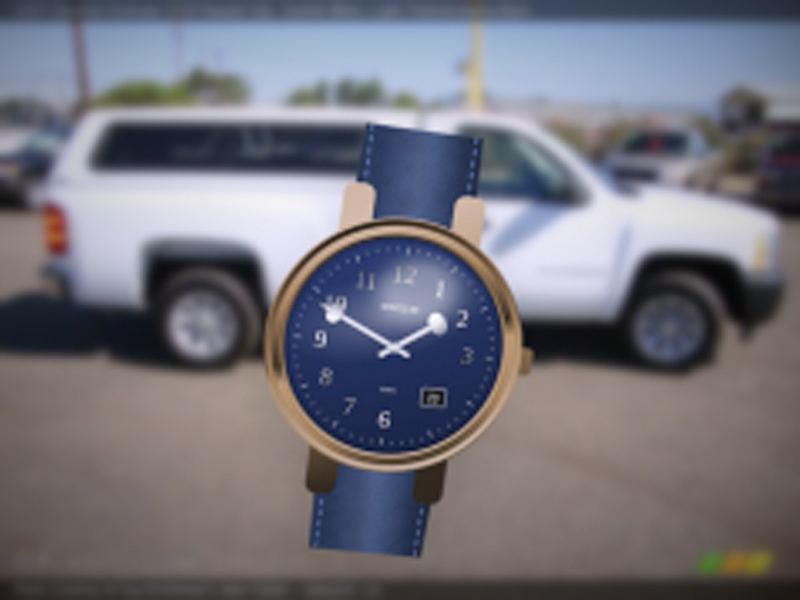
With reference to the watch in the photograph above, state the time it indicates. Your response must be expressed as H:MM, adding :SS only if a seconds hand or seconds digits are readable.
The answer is 1:49
